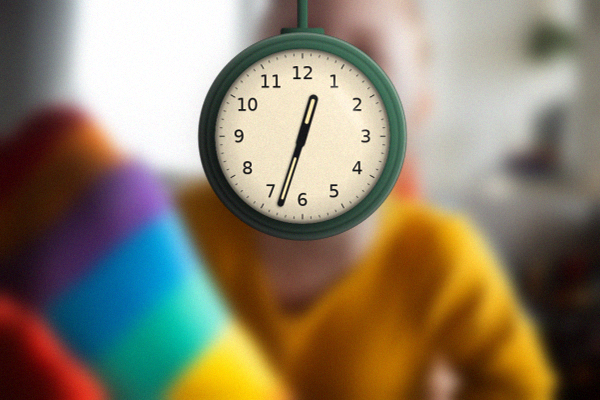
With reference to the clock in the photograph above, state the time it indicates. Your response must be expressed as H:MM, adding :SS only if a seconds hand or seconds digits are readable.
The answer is 12:33
